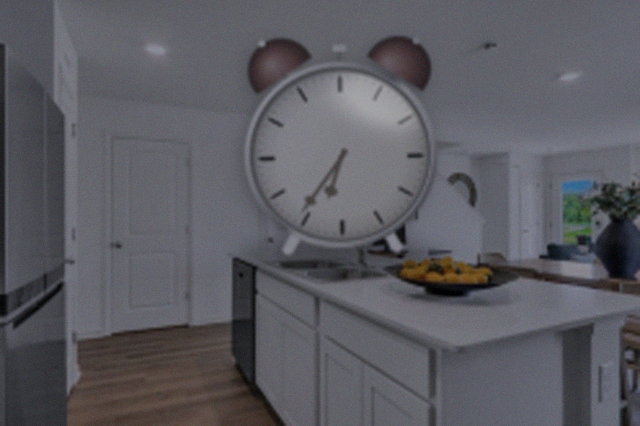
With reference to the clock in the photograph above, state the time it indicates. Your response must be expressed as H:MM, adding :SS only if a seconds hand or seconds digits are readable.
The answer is 6:36
